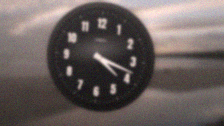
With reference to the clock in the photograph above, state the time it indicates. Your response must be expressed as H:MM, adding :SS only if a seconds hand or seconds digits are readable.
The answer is 4:18
